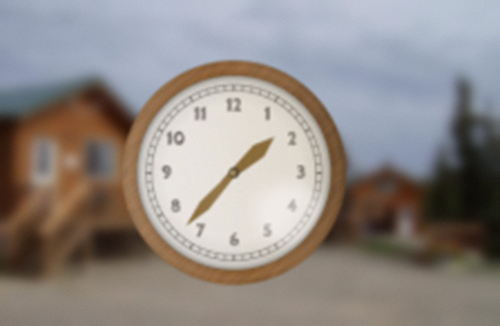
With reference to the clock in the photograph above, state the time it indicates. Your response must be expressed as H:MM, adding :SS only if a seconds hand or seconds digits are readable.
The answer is 1:37
